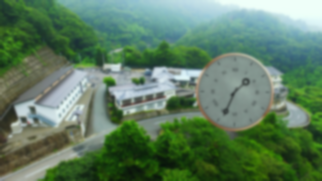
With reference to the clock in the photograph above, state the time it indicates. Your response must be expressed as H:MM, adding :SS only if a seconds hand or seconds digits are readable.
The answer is 1:34
